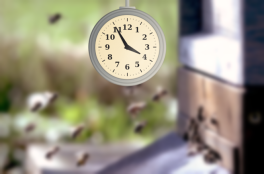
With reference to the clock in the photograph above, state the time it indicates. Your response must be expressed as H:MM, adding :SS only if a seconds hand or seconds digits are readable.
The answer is 3:55
